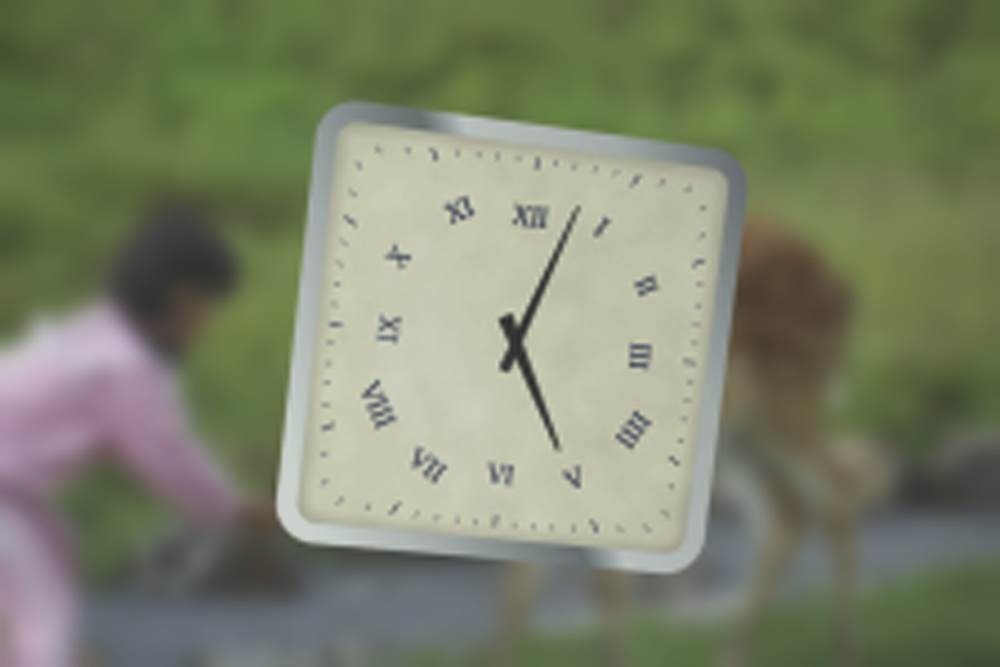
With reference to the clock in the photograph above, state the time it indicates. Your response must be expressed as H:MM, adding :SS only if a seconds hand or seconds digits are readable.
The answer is 5:03
